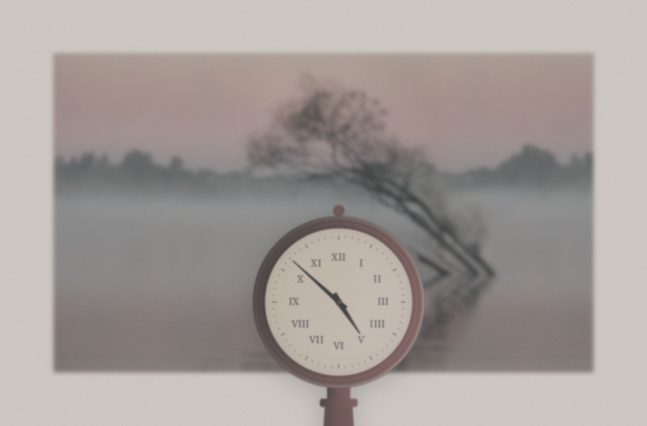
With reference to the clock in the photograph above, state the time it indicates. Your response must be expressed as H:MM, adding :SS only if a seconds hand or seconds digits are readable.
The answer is 4:52
